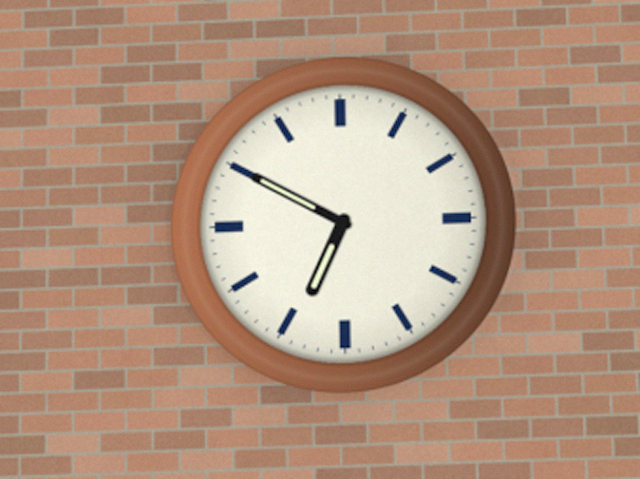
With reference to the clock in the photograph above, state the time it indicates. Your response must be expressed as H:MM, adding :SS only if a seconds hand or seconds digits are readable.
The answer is 6:50
